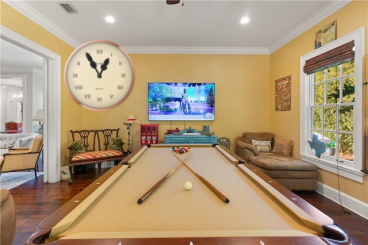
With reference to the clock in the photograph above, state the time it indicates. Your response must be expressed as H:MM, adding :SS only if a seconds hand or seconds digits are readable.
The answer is 12:55
